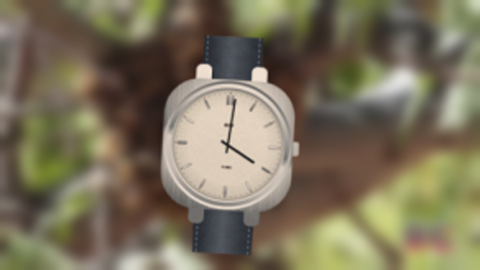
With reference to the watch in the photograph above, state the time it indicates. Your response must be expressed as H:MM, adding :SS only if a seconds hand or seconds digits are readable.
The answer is 4:01
